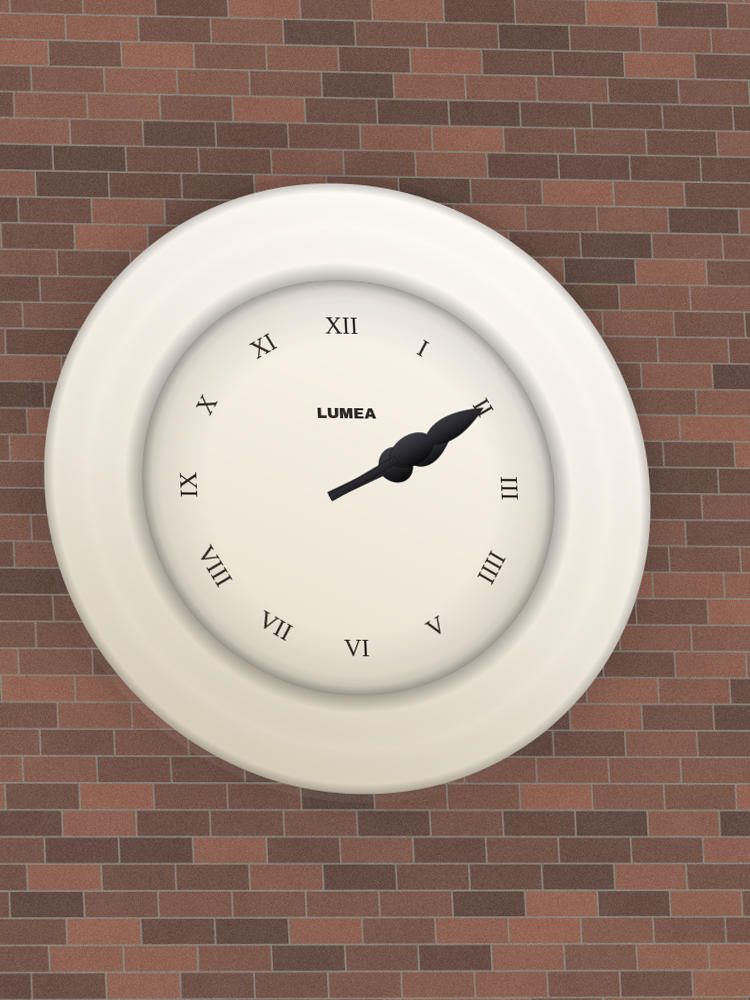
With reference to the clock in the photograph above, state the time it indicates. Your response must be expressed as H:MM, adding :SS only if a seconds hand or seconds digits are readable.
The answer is 2:10
